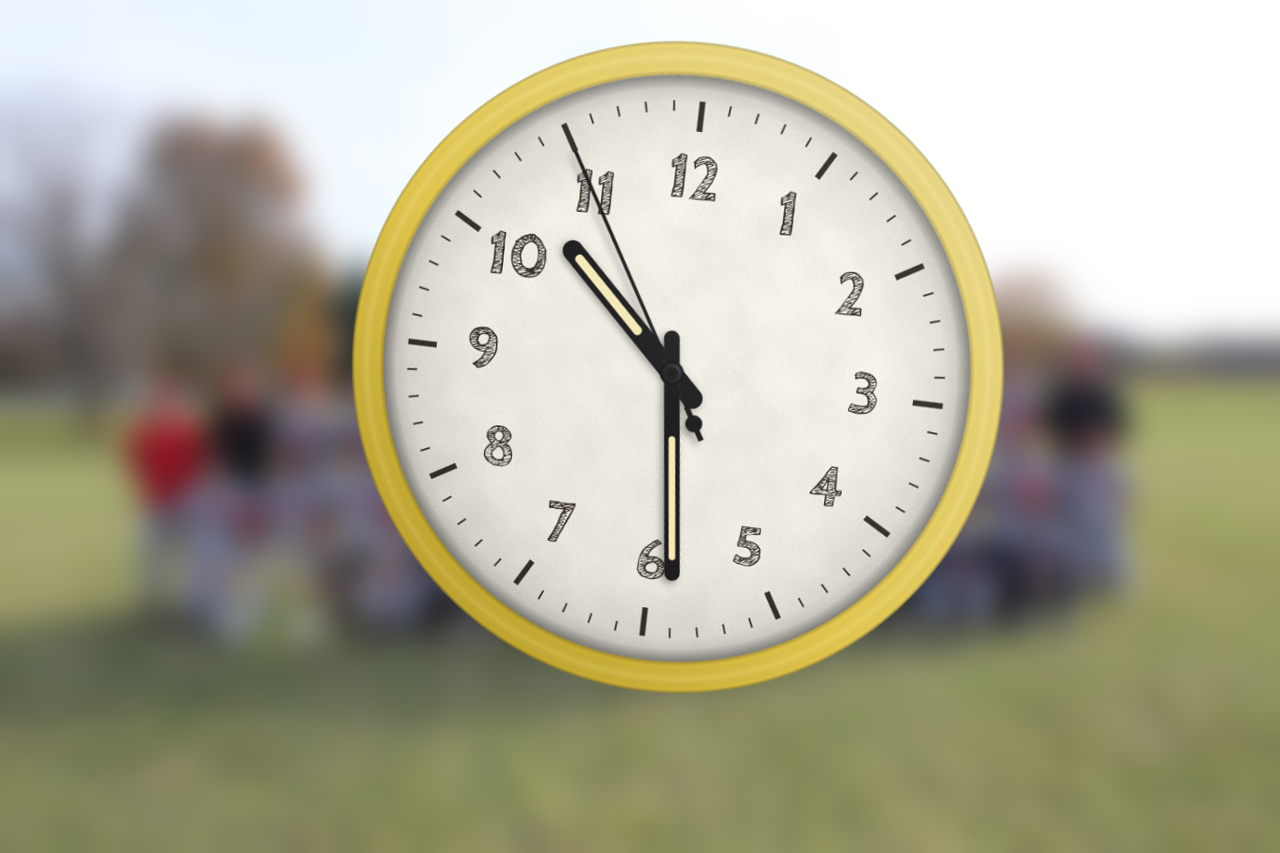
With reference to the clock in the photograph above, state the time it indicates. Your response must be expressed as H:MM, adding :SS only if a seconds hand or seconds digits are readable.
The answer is 10:28:55
